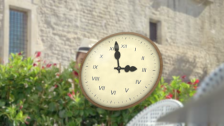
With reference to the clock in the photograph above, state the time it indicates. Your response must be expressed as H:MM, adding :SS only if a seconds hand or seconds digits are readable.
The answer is 2:57
